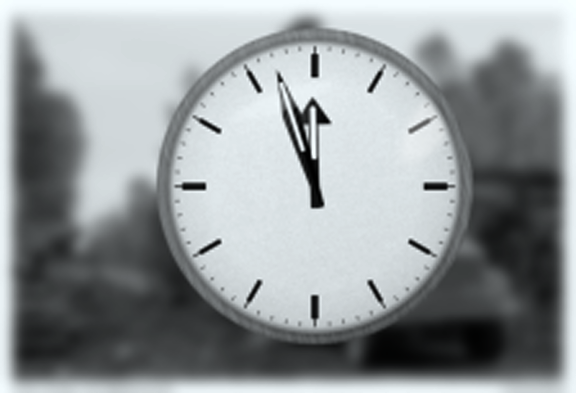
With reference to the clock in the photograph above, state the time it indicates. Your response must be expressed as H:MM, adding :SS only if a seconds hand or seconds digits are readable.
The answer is 11:57
